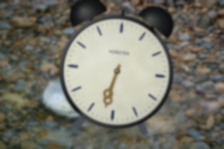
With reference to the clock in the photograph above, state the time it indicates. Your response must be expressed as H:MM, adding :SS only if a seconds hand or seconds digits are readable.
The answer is 6:32
